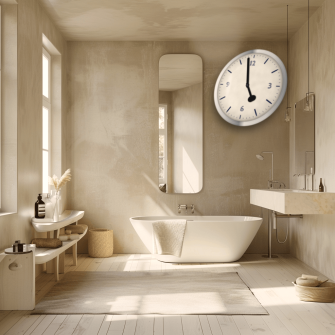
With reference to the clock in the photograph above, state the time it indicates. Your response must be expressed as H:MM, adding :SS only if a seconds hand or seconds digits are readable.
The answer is 4:58
